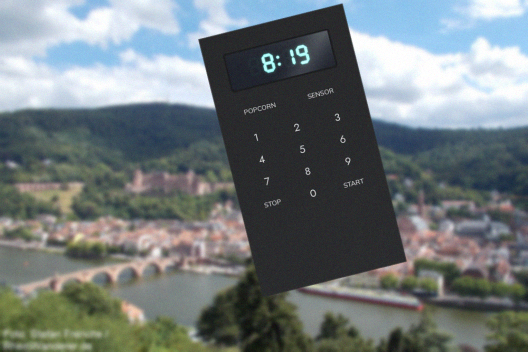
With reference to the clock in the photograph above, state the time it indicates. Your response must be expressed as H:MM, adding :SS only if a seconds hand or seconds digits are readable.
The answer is 8:19
